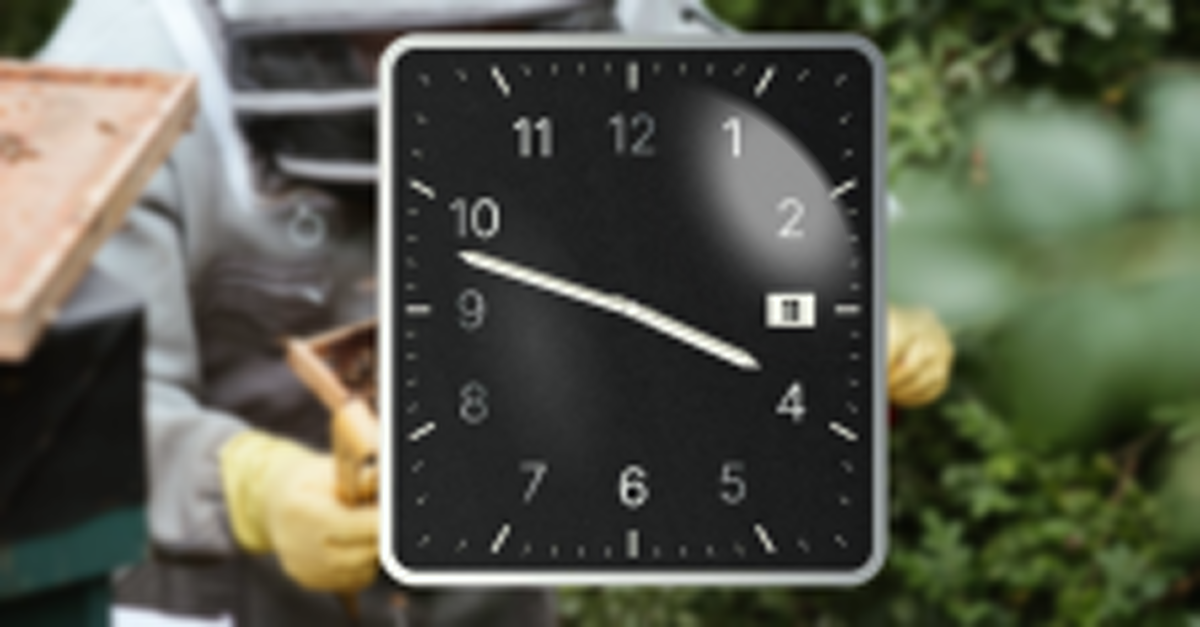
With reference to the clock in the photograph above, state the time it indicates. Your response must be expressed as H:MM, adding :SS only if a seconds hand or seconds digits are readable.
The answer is 3:48
